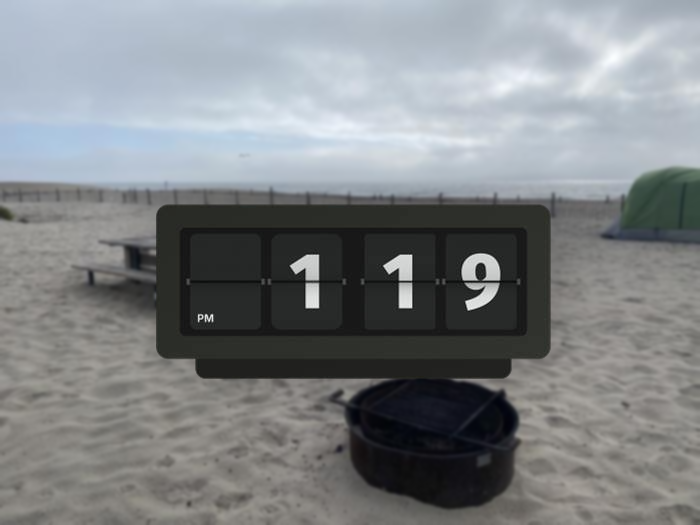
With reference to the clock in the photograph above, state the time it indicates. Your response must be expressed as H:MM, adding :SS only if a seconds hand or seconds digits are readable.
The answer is 1:19
